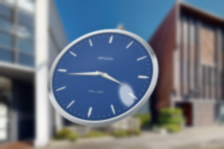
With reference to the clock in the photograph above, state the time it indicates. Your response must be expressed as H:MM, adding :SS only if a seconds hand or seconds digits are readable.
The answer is 3:44
